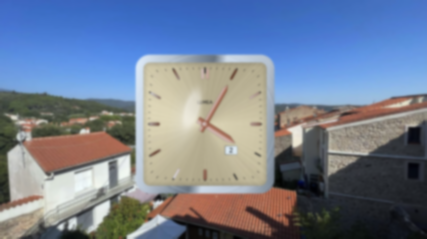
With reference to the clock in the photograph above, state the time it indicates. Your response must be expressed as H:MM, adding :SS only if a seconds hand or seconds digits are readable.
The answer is 4:05
